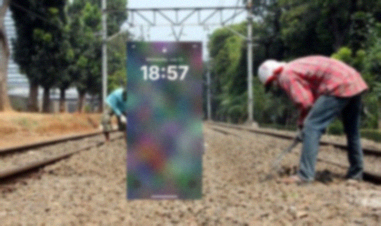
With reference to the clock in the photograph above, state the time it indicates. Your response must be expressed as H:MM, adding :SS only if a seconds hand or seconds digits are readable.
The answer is 18:57
